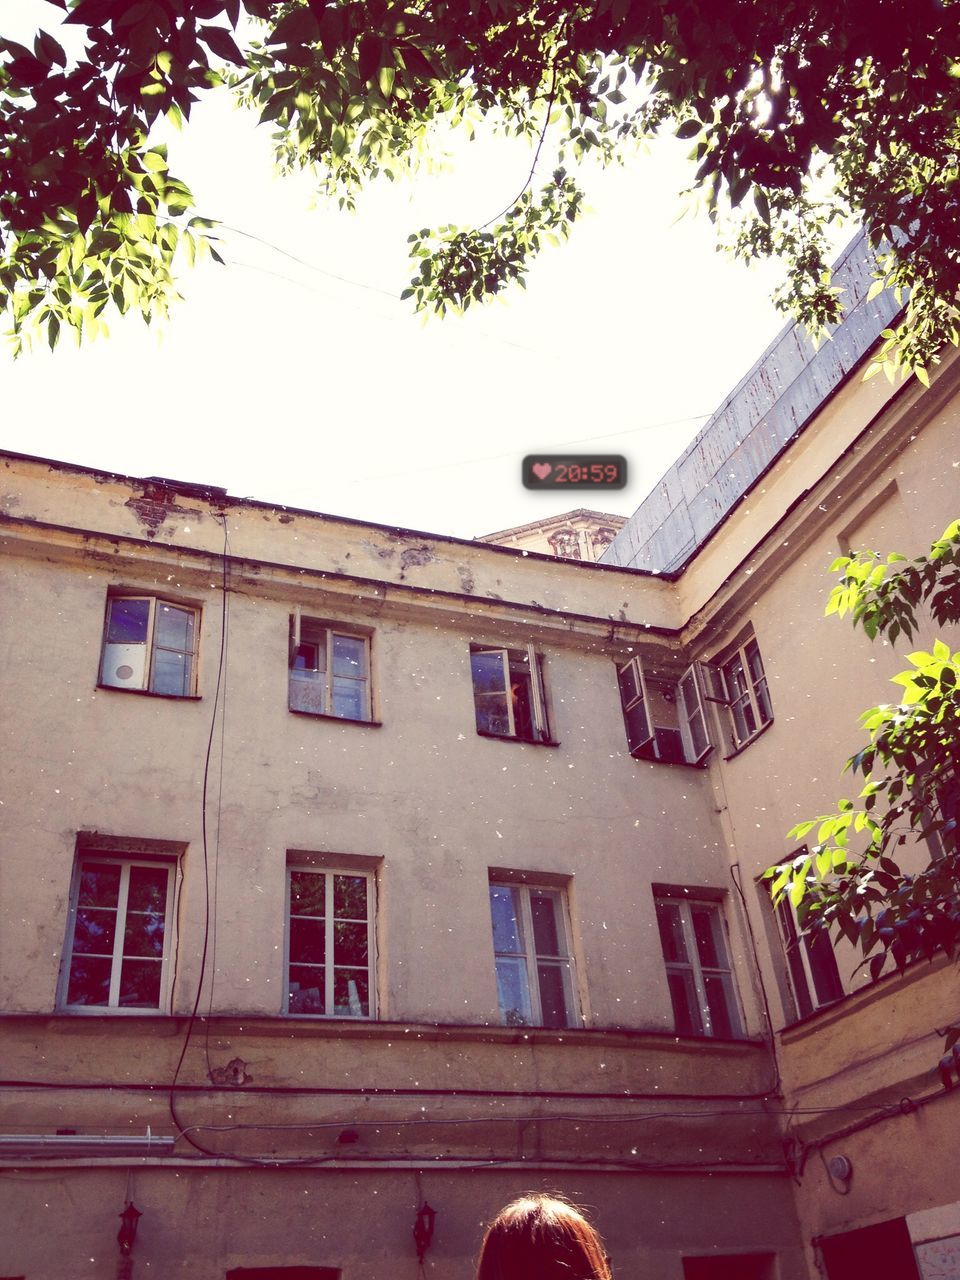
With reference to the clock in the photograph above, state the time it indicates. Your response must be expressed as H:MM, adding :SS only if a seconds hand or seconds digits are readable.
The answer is 20:59
